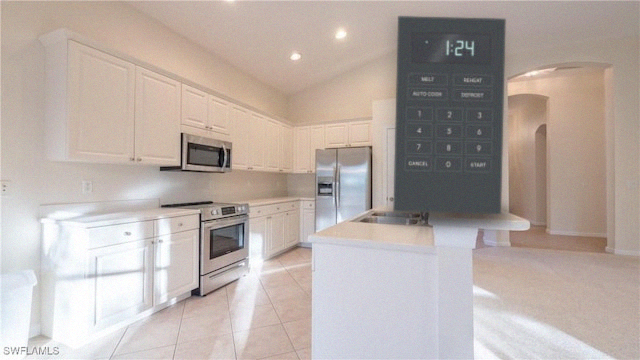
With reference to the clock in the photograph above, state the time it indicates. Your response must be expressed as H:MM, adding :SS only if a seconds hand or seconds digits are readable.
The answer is 1:24
